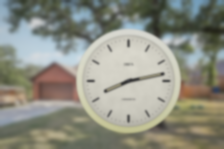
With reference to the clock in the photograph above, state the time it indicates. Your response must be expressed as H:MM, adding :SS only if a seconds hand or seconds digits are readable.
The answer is 8:13
